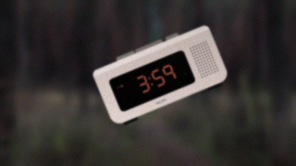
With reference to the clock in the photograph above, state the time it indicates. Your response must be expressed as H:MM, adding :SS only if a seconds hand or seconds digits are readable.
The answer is 3:59
